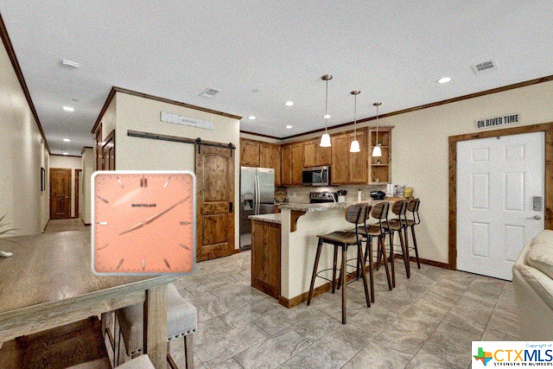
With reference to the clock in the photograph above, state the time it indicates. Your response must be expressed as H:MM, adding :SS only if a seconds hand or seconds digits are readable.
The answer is 8:10
